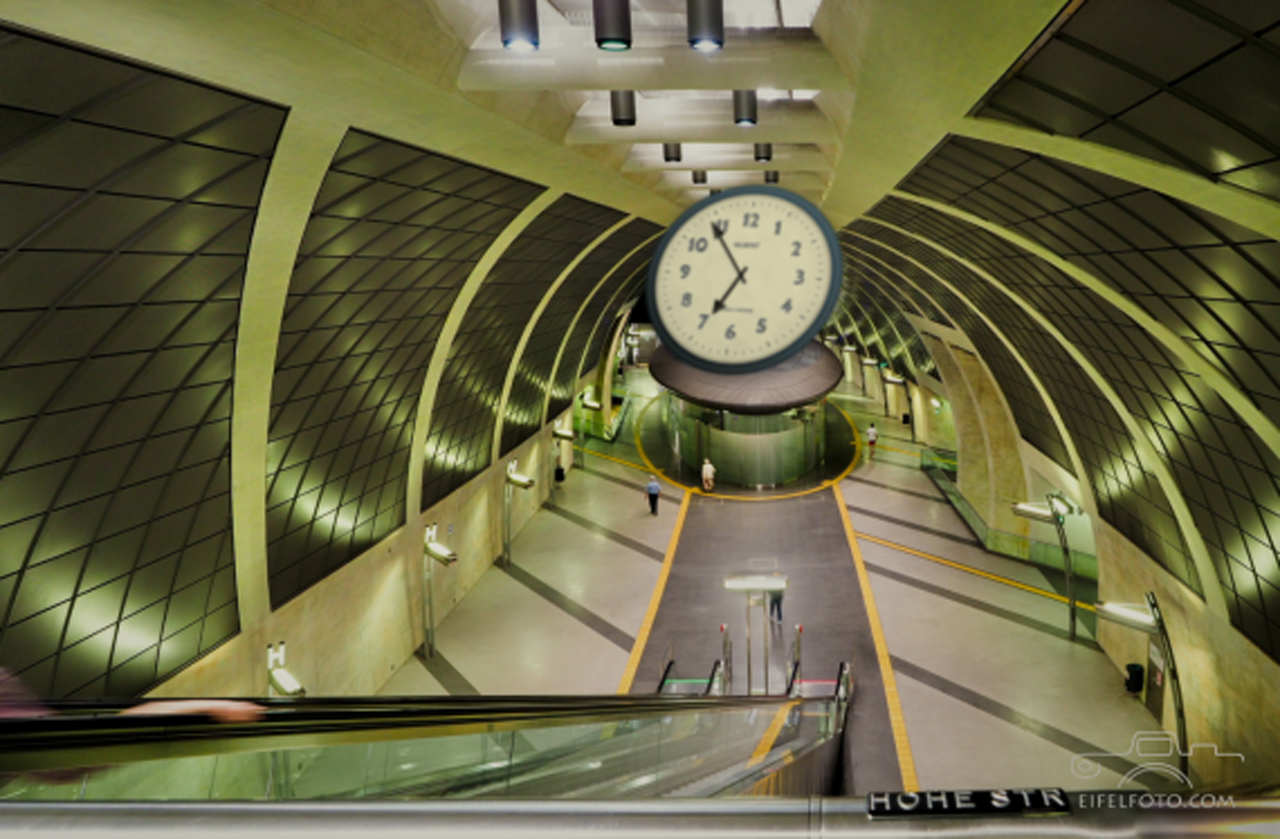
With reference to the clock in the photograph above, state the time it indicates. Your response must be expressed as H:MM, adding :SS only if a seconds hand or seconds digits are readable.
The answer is 6:54
